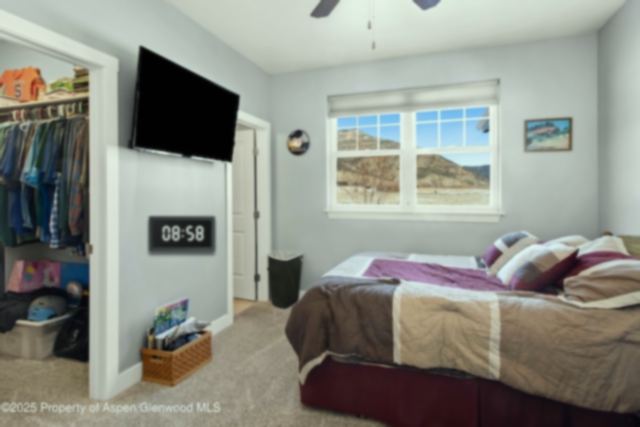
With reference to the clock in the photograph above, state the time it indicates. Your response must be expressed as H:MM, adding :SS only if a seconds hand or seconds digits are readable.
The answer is 8:58
